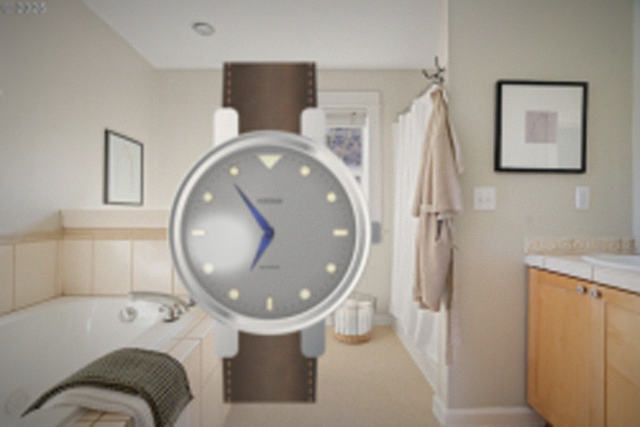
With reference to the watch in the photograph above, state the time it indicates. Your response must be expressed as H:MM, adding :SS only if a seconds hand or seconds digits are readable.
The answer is 6:54
